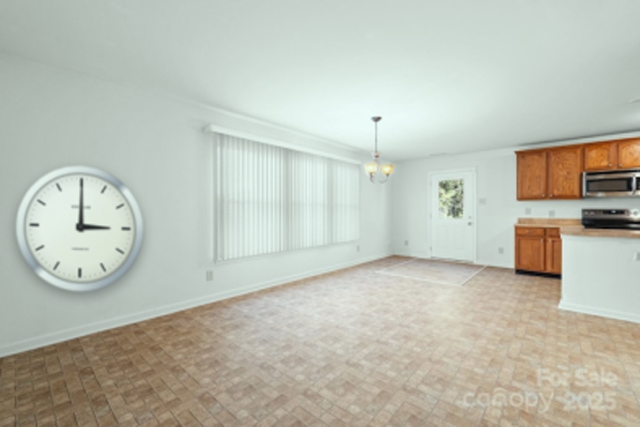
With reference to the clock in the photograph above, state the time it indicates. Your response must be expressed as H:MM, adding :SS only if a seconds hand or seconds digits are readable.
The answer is 3:00
